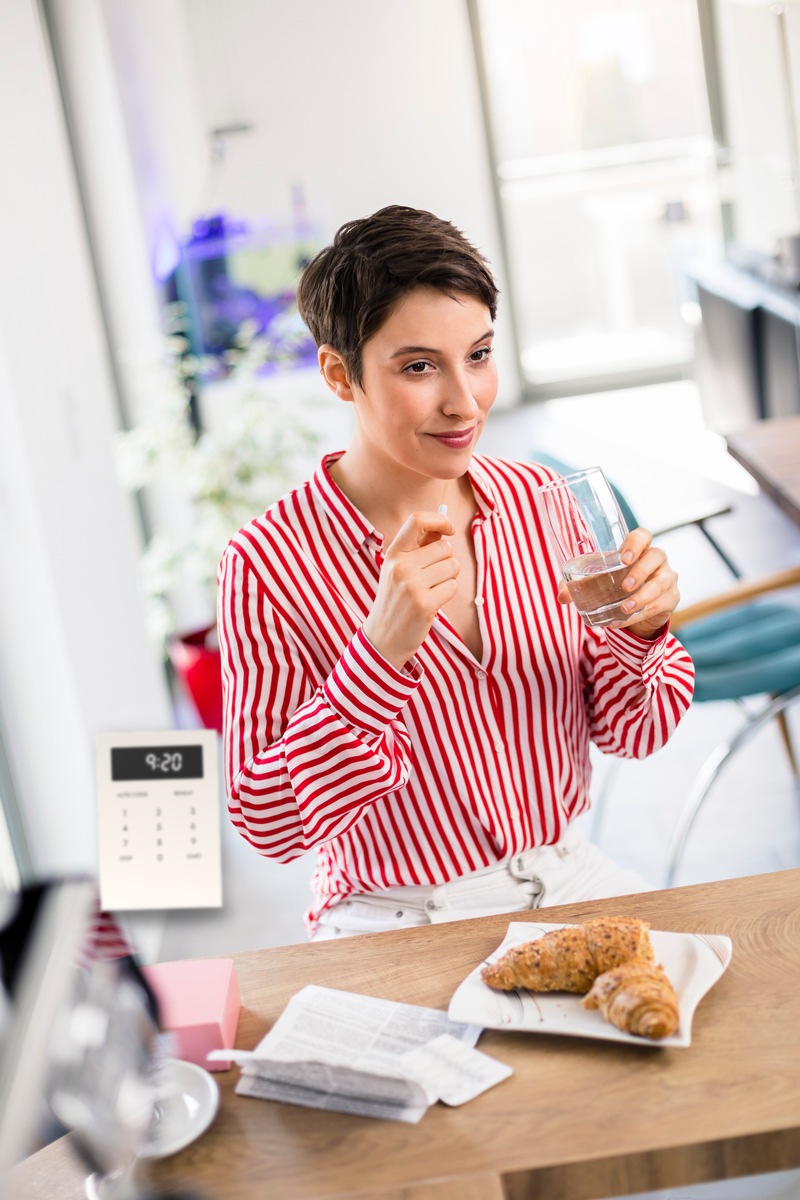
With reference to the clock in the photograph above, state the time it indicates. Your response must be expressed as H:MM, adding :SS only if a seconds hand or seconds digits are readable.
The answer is 9:20
